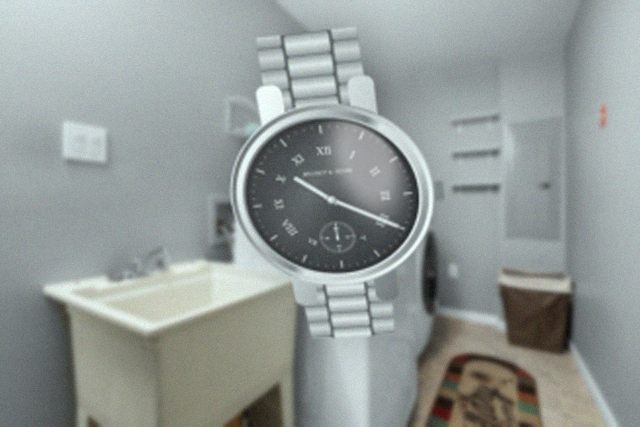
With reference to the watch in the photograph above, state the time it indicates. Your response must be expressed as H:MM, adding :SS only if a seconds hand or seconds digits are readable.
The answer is 10:20
